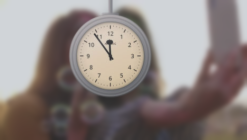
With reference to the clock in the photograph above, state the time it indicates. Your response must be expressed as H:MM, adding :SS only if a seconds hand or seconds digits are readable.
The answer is 11:54
